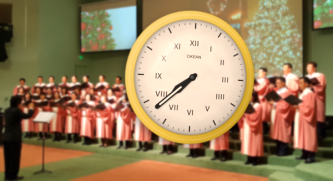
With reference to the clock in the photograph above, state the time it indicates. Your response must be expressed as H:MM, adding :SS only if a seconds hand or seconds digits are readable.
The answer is 7:38
